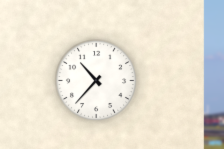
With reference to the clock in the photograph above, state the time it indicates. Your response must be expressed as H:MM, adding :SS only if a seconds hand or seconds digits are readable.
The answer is 10:37
